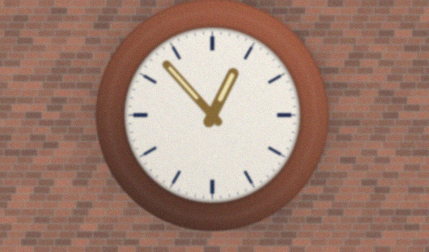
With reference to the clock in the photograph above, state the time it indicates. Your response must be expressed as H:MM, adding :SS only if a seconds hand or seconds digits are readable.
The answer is 12:53
